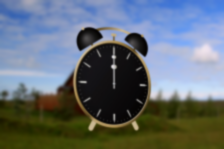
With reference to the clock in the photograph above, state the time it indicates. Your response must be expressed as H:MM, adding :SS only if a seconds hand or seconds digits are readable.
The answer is 12:00
